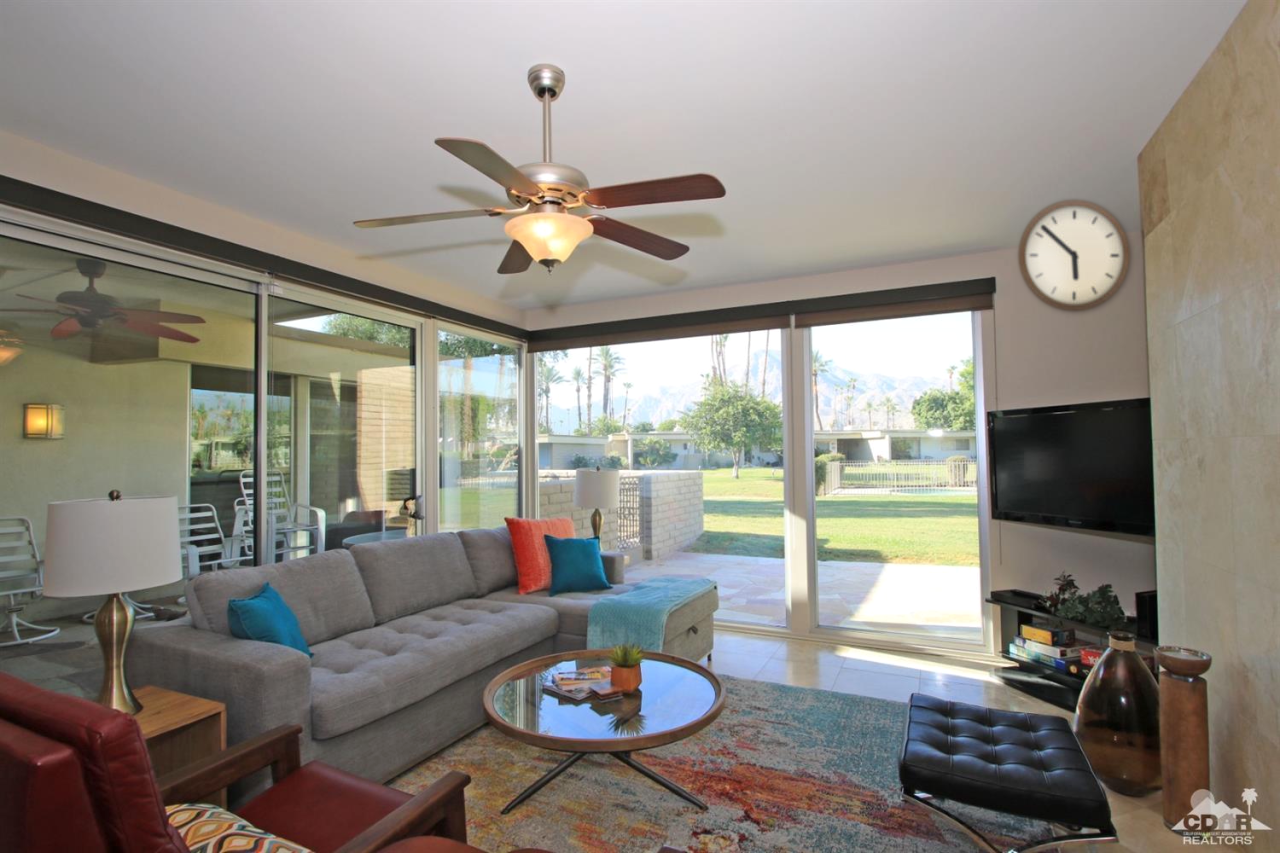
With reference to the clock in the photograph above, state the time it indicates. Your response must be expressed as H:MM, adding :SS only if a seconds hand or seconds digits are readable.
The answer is 5:52
